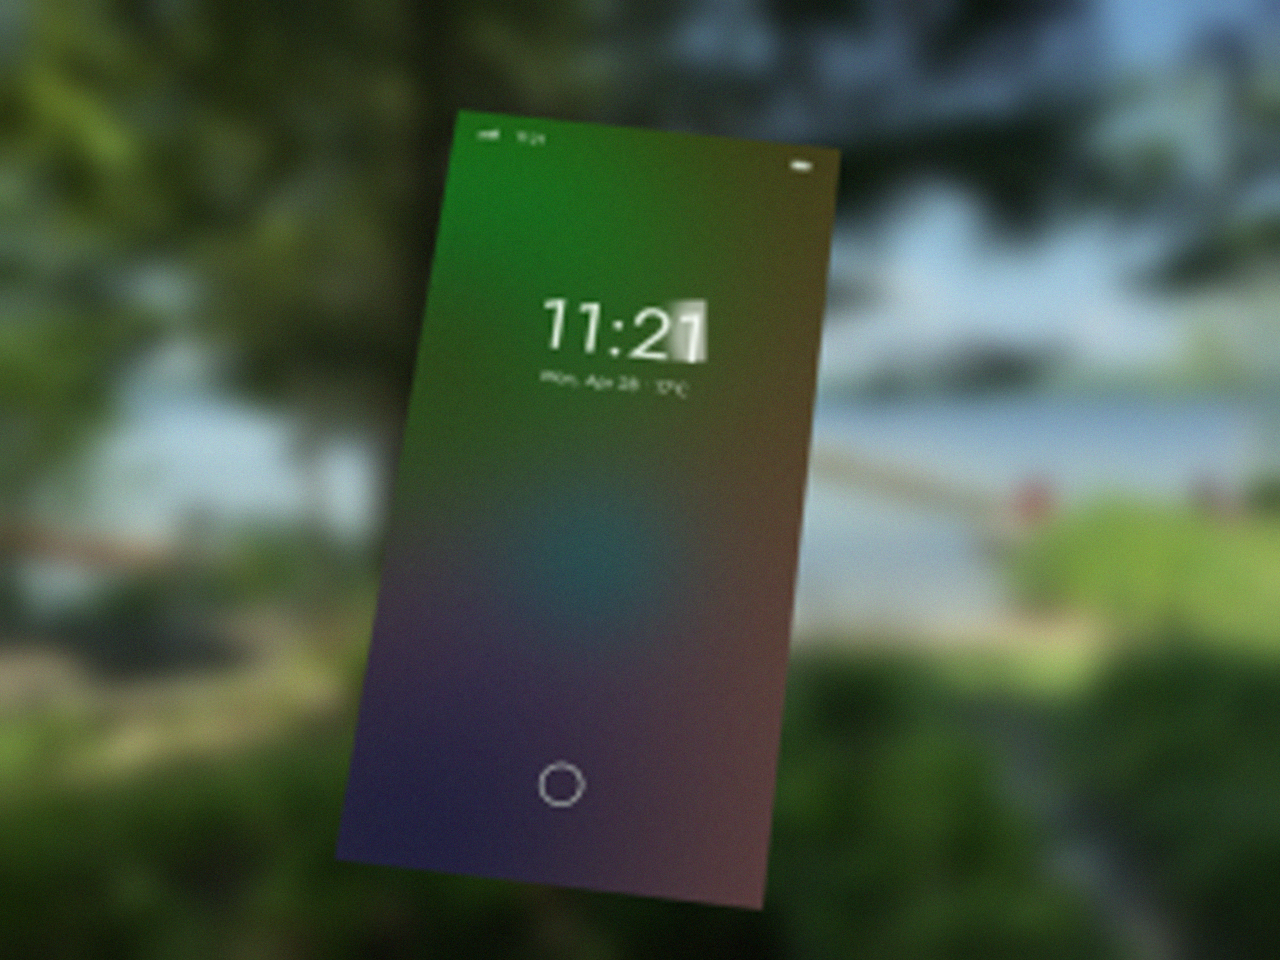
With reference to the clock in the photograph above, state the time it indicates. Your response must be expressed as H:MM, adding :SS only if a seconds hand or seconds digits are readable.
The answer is 11:21
